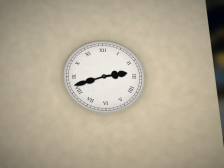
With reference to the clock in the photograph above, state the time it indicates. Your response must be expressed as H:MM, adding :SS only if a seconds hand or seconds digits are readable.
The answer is 2:42
